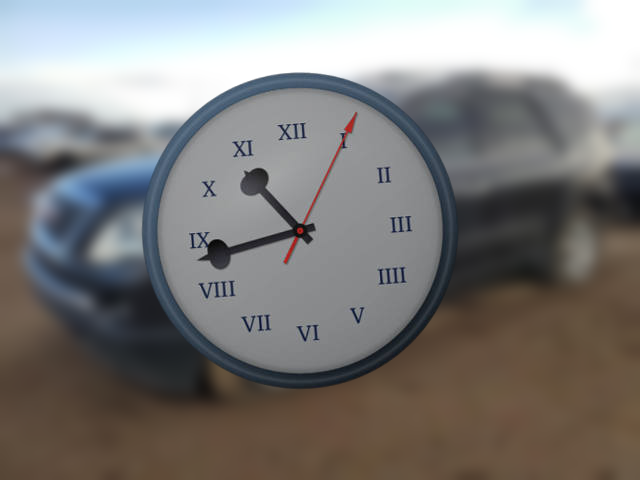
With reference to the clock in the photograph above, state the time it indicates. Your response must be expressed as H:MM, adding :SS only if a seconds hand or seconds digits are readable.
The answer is 10:43:05
